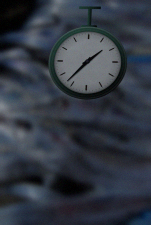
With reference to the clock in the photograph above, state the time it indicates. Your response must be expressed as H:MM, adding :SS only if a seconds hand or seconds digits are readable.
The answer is 1:37
